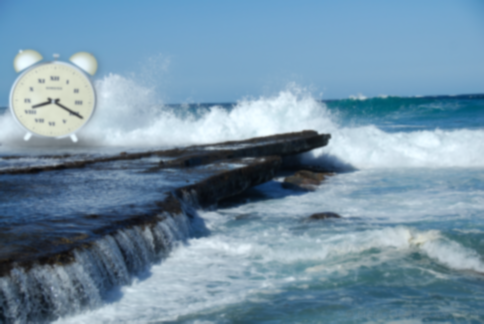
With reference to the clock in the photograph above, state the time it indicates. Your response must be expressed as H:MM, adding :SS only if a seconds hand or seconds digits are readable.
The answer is 8:20
